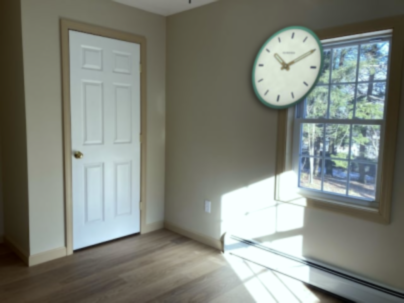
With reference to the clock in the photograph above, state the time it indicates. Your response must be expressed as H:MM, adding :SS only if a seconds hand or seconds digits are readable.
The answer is 10:10
